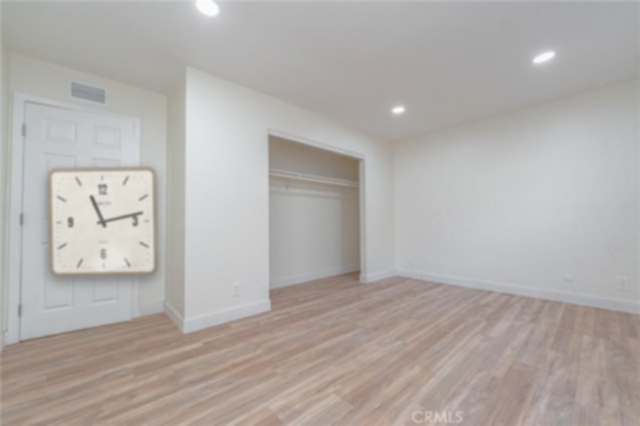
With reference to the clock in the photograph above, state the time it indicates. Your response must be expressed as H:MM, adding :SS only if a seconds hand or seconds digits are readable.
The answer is 11:13
